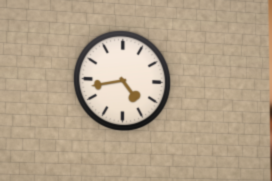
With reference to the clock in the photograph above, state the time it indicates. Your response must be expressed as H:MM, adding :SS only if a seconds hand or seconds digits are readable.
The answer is 4:43
